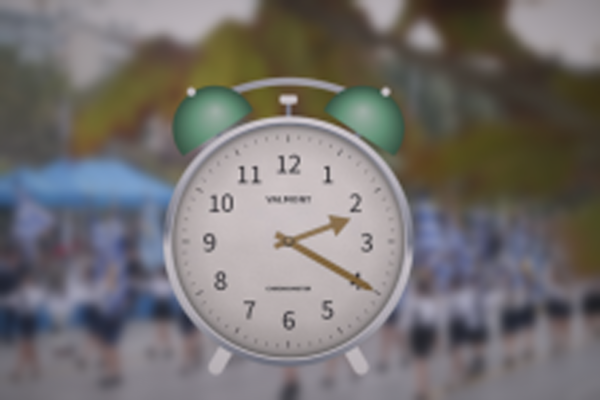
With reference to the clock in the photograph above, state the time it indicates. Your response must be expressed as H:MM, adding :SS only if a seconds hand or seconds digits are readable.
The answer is 2:20
